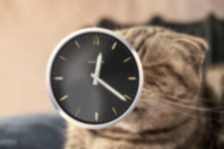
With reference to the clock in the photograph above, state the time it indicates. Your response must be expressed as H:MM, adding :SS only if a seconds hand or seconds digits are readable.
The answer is 12:21
